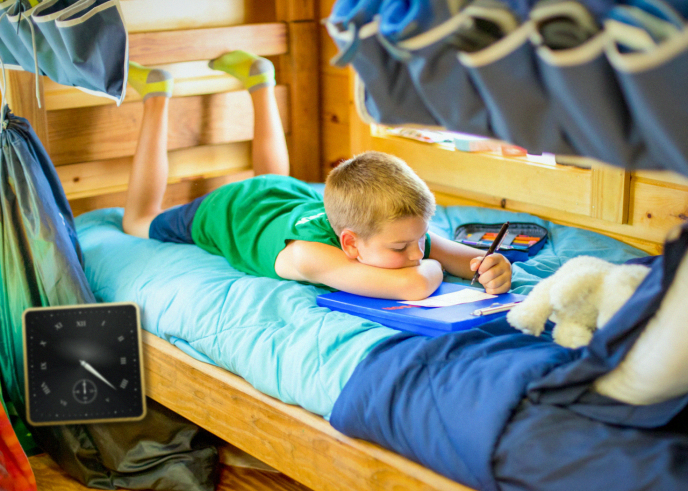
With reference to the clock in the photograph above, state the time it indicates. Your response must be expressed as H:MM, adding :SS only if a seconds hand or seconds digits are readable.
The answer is 4:22
